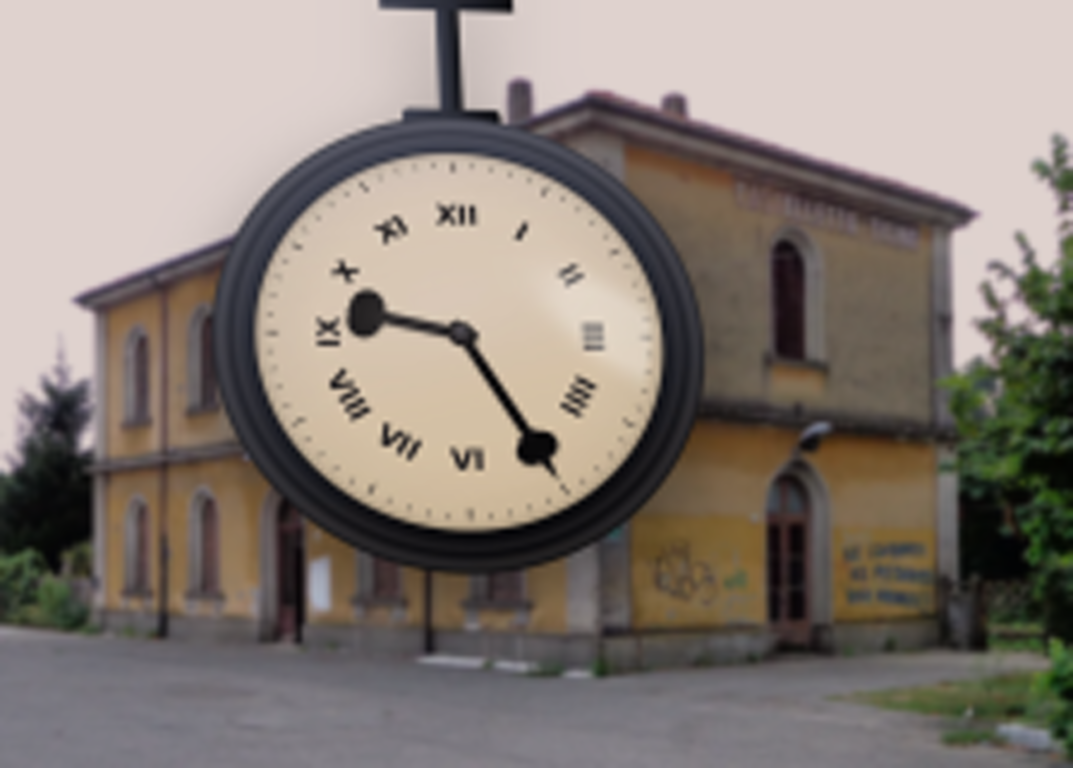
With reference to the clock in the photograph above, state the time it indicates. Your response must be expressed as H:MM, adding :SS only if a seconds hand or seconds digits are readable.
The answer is 9:25
